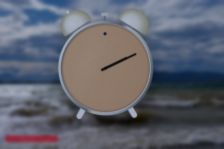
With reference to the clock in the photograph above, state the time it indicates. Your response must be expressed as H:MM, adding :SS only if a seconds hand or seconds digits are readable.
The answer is 2:11
